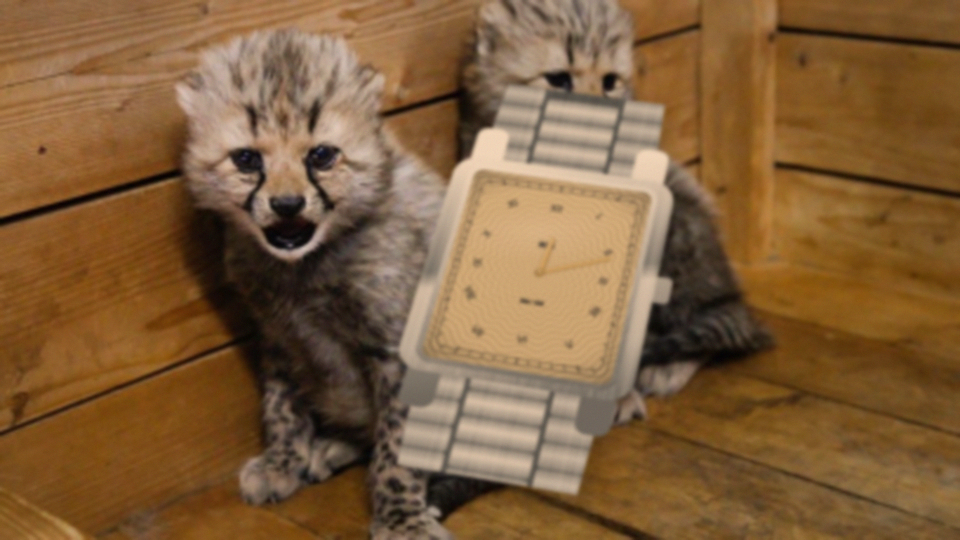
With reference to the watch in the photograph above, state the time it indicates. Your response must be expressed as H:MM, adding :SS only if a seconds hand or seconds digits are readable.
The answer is 12:11
